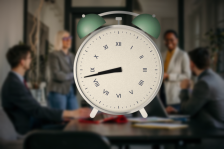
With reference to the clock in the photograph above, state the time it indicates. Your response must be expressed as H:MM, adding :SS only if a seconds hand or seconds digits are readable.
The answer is 8:43
